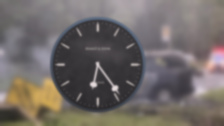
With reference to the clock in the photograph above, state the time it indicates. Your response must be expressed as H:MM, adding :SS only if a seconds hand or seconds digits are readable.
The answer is 6:24
